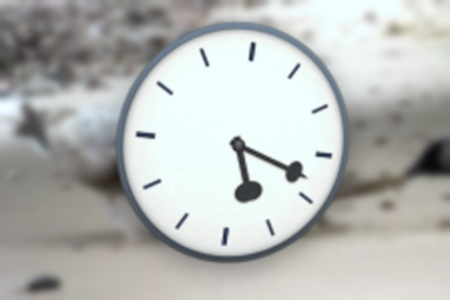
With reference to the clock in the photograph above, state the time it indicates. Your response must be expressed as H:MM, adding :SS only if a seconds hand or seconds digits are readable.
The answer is 5:18
